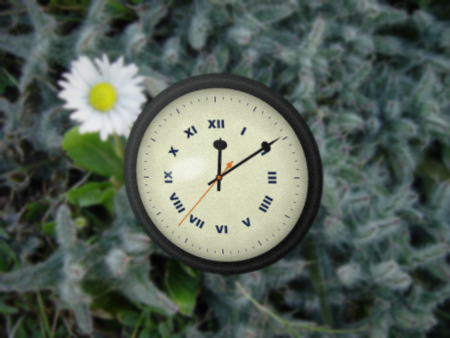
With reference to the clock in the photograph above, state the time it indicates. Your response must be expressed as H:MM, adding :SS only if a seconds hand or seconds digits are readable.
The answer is 12:09:37
